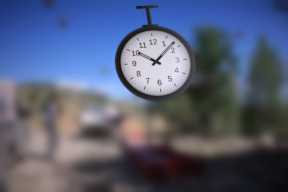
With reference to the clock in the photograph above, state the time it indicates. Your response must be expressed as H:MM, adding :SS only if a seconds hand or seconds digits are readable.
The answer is 10:08
